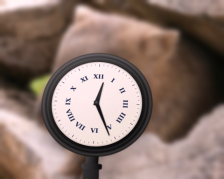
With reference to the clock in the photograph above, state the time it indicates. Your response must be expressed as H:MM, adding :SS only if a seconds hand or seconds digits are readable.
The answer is 12:26
